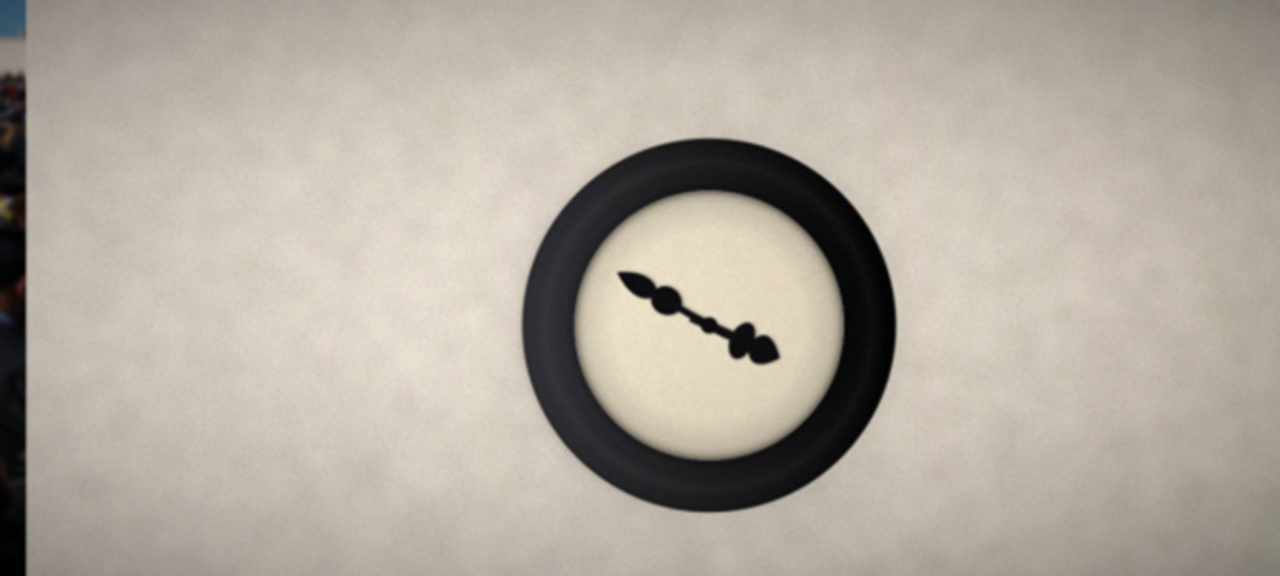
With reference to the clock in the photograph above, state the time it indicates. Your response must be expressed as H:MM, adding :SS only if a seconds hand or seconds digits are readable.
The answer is 3:50
